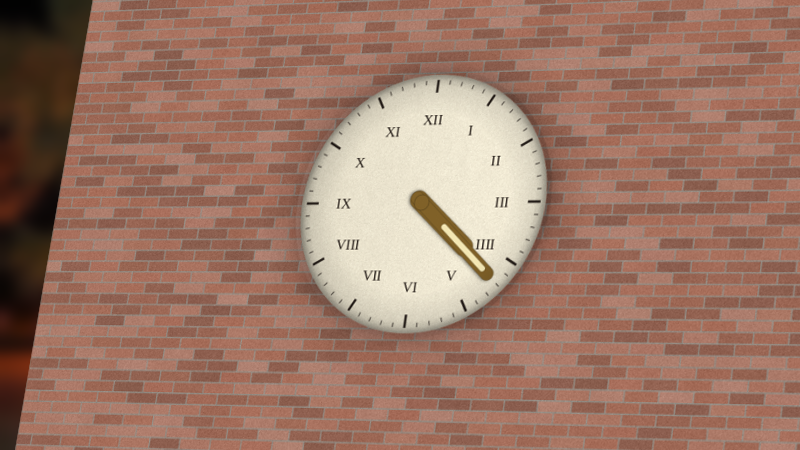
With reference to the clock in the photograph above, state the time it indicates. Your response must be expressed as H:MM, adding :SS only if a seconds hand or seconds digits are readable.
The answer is 4:22
